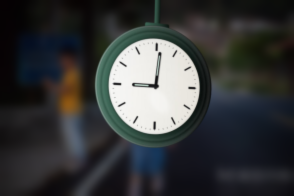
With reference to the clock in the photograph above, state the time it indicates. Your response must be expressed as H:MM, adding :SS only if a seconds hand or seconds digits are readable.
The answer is 9:01
